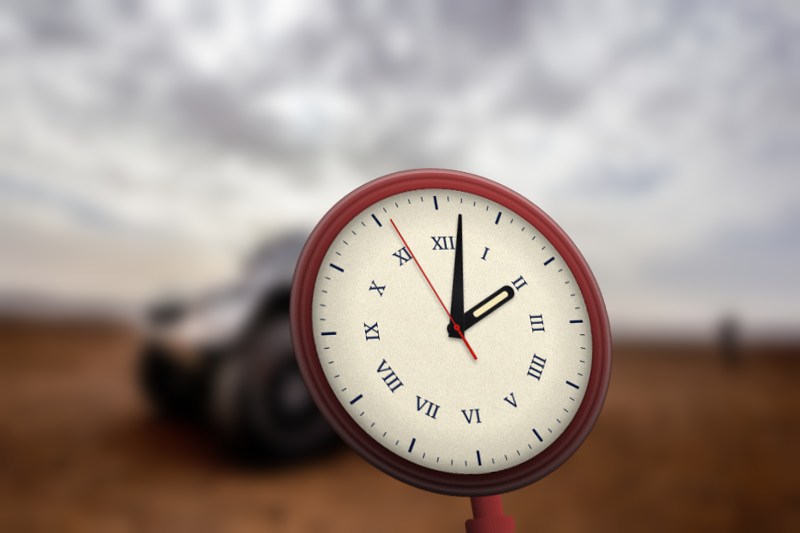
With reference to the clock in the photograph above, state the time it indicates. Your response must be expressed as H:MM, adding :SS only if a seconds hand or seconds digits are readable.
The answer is 2:01:56
